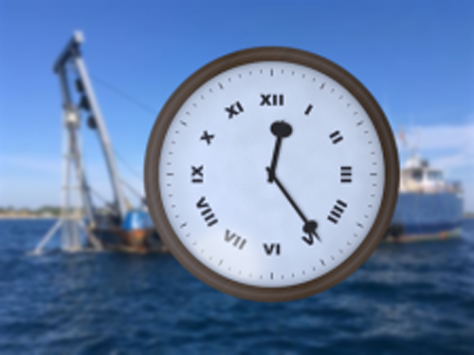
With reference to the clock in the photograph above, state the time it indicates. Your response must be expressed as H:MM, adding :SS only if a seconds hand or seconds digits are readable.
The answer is 12:24
